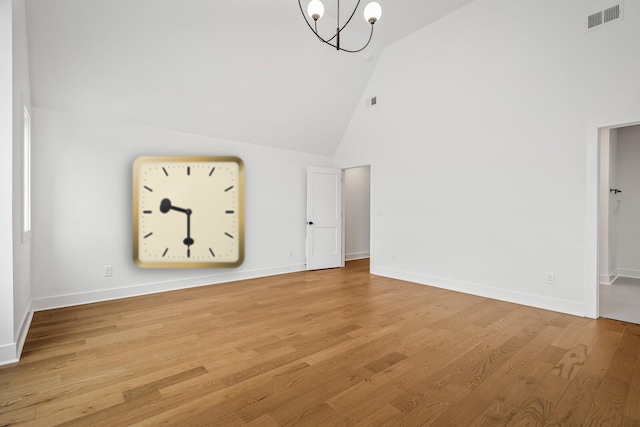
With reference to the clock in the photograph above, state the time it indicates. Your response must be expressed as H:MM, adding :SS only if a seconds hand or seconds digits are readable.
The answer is 9:30
